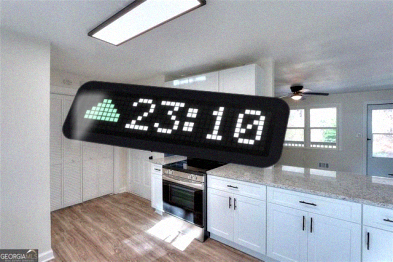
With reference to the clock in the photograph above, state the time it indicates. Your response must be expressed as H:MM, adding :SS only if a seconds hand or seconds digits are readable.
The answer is 23:10
